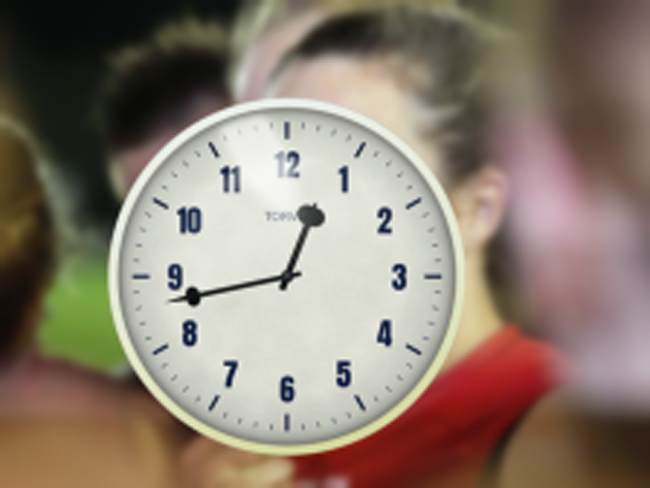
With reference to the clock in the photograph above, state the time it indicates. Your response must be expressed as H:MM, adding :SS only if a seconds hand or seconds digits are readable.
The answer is 12:43
